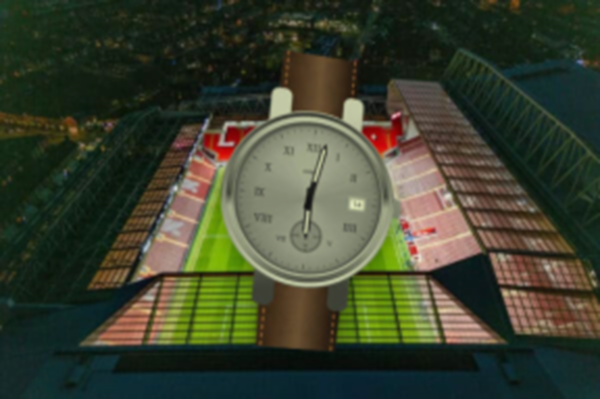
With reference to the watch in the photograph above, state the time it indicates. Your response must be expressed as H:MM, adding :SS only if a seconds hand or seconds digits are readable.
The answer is 6:02
